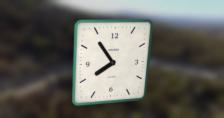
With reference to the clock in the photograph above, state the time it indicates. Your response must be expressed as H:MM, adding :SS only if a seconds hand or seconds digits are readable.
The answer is 7:54
